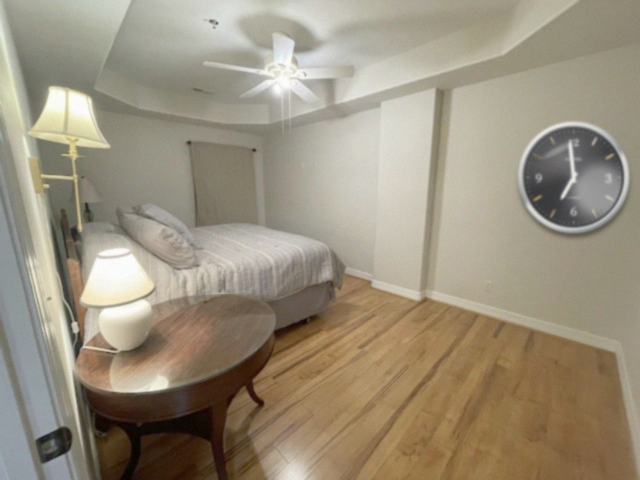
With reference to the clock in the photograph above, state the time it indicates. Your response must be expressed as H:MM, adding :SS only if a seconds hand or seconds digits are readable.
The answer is 6:59
